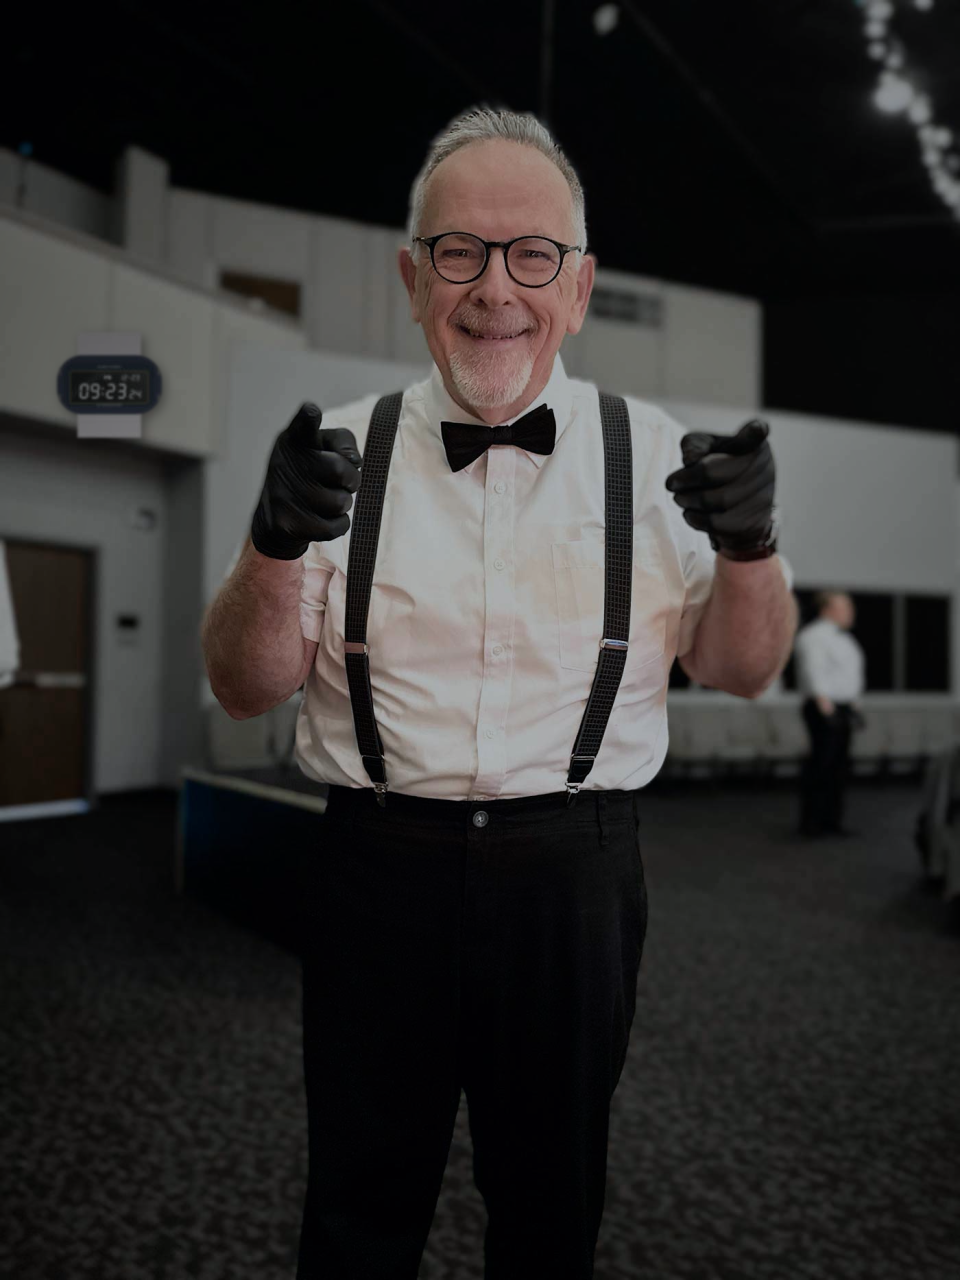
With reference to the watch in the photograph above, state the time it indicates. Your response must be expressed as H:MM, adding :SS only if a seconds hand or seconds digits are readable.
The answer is 9:23
